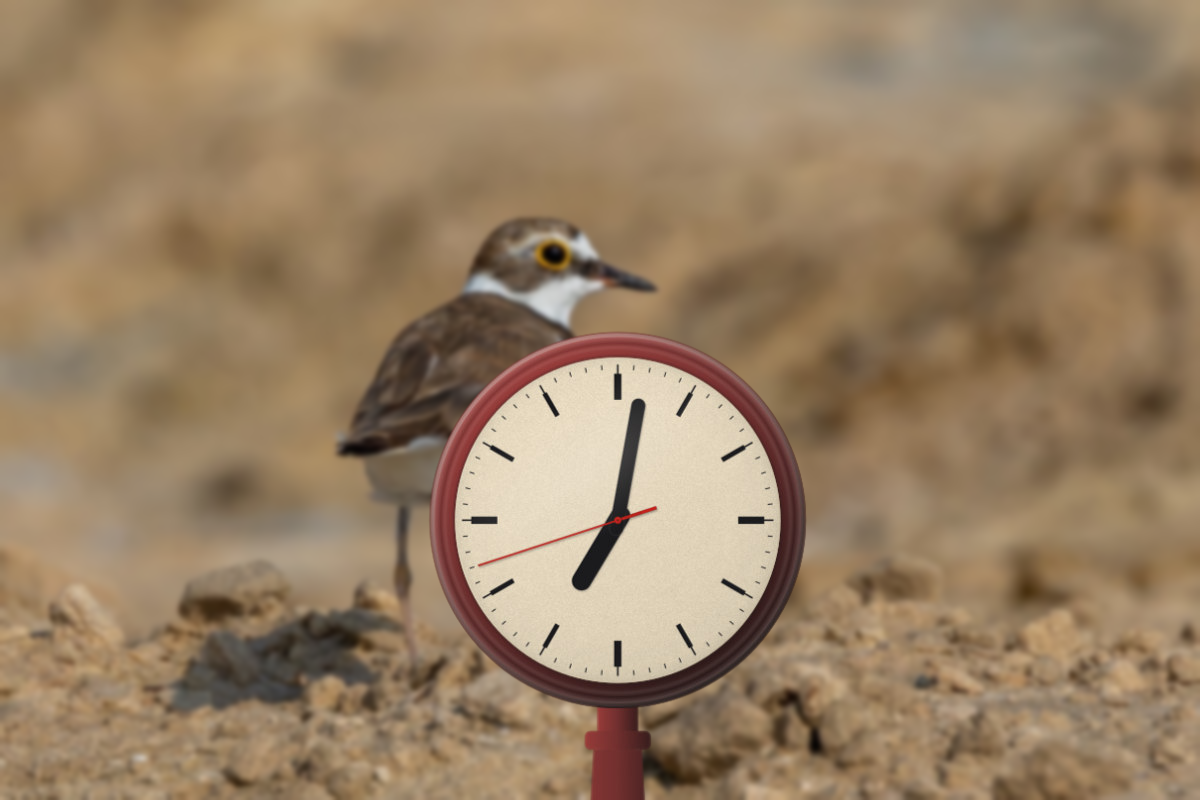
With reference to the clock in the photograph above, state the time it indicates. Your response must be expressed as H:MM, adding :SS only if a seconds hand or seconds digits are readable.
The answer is 7:01:42
